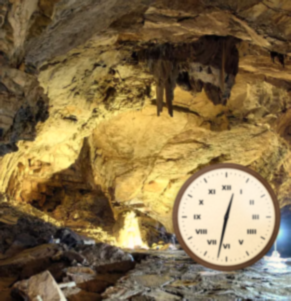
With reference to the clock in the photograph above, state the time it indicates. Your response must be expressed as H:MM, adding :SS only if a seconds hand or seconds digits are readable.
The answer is 12:32
